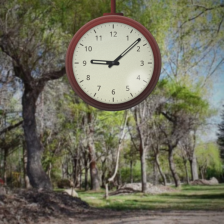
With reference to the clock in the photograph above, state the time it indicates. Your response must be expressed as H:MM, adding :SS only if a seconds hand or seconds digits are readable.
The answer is 9:08
